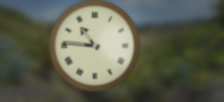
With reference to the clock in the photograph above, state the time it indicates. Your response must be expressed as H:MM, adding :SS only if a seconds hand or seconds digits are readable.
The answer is 10:46
